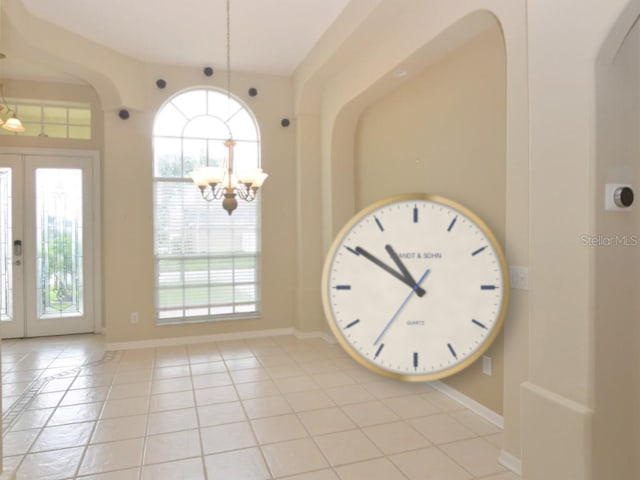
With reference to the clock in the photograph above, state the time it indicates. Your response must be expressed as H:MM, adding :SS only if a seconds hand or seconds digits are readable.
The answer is 10:50:36
